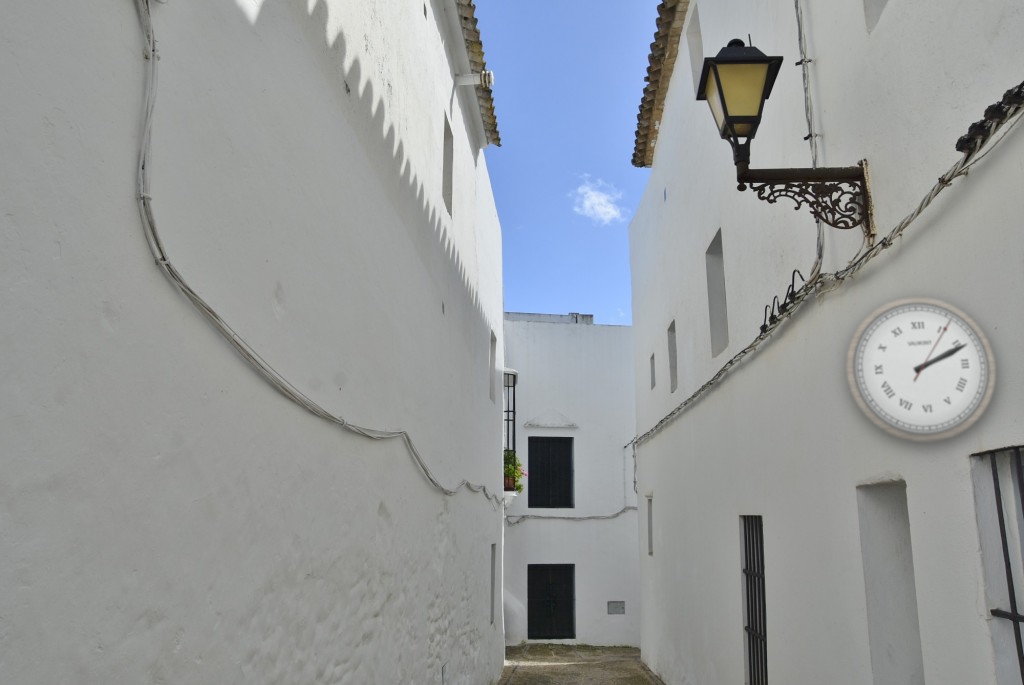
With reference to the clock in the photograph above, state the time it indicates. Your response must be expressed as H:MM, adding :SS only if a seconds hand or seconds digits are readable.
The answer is 2:11:06
